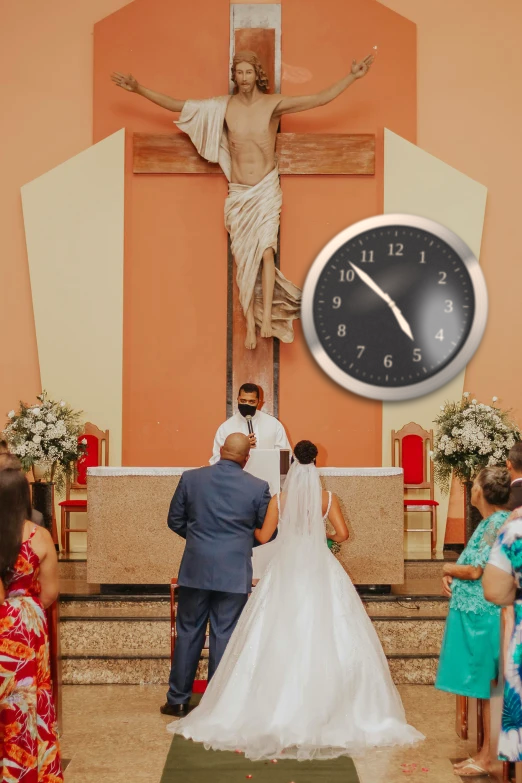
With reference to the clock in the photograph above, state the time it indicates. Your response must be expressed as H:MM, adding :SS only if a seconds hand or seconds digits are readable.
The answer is 4:52
